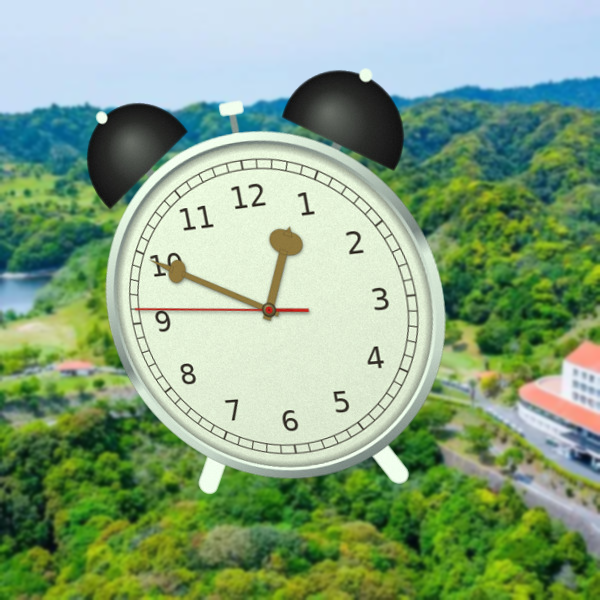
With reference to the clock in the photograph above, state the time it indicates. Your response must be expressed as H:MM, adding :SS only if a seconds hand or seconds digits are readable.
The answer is 12:49:46
